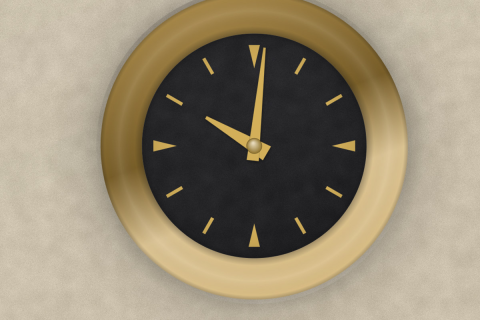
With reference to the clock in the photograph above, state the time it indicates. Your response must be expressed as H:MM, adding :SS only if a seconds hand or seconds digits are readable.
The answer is 10:01
